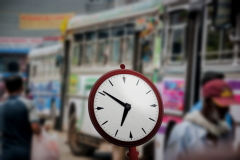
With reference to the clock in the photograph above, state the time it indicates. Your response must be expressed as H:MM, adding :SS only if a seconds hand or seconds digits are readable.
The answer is 6:51
